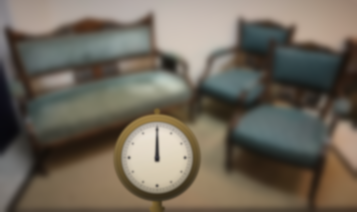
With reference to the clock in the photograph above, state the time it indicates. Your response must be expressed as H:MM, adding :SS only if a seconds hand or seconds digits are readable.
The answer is 12:00
